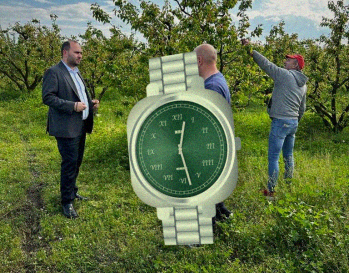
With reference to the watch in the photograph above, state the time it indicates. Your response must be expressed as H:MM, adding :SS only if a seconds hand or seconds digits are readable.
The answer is 12:28
